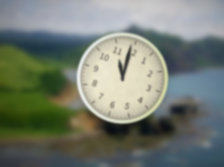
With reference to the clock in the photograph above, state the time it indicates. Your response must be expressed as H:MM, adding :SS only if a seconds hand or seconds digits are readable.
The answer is 10:59
